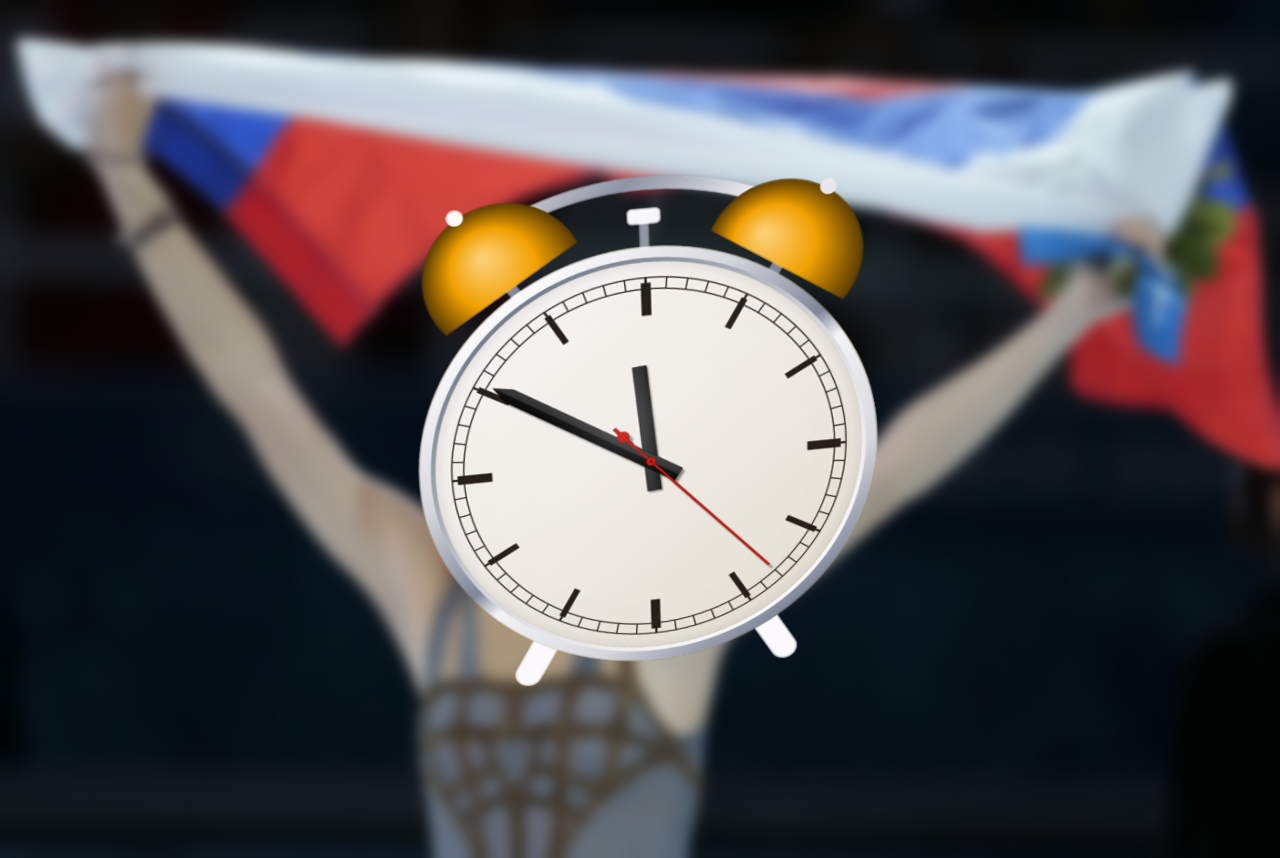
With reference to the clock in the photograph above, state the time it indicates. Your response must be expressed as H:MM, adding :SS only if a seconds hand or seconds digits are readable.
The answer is 11:50:23
